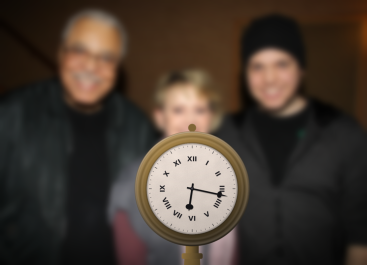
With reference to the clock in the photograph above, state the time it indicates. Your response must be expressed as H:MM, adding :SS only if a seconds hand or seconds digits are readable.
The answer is 6:17
